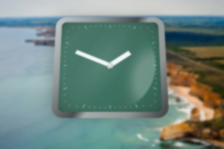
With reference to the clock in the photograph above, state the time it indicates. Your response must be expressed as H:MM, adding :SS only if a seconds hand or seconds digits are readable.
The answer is 1:49
